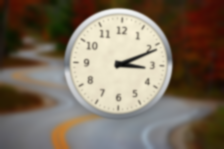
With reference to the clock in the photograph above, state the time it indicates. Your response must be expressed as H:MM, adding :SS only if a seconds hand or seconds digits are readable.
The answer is 3:11
